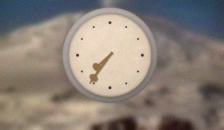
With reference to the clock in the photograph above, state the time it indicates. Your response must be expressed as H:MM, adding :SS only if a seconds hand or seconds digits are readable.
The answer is 7:36
